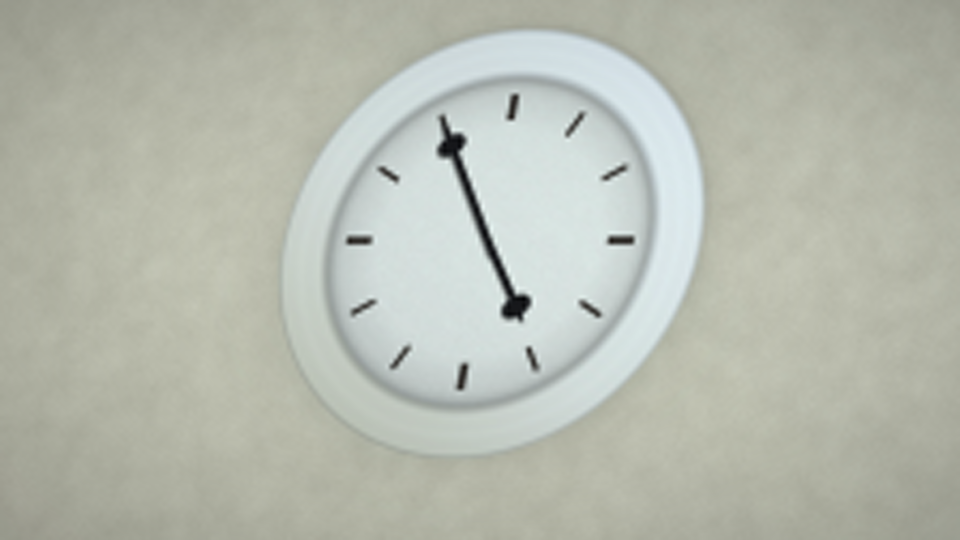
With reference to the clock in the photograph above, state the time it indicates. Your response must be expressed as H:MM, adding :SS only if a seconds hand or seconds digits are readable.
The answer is 4:55
